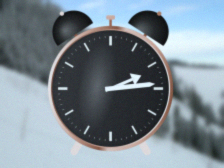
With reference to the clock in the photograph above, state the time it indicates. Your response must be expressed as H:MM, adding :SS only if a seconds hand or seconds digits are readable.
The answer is 2:14
